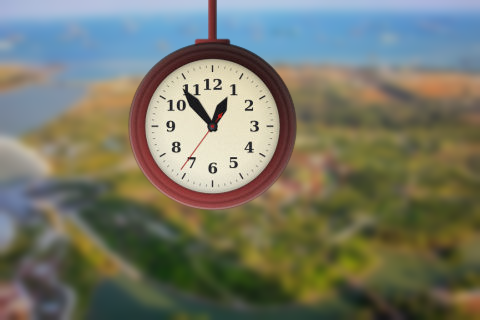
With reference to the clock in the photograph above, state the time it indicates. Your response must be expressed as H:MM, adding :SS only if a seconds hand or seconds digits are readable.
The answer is 12:53:36
